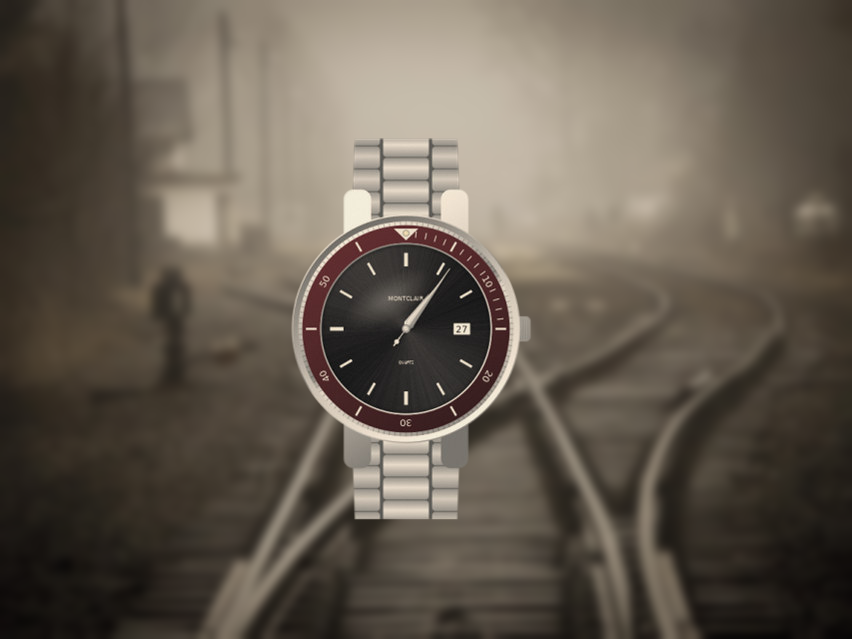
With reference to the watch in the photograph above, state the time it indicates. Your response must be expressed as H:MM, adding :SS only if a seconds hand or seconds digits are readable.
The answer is 1:06:06
